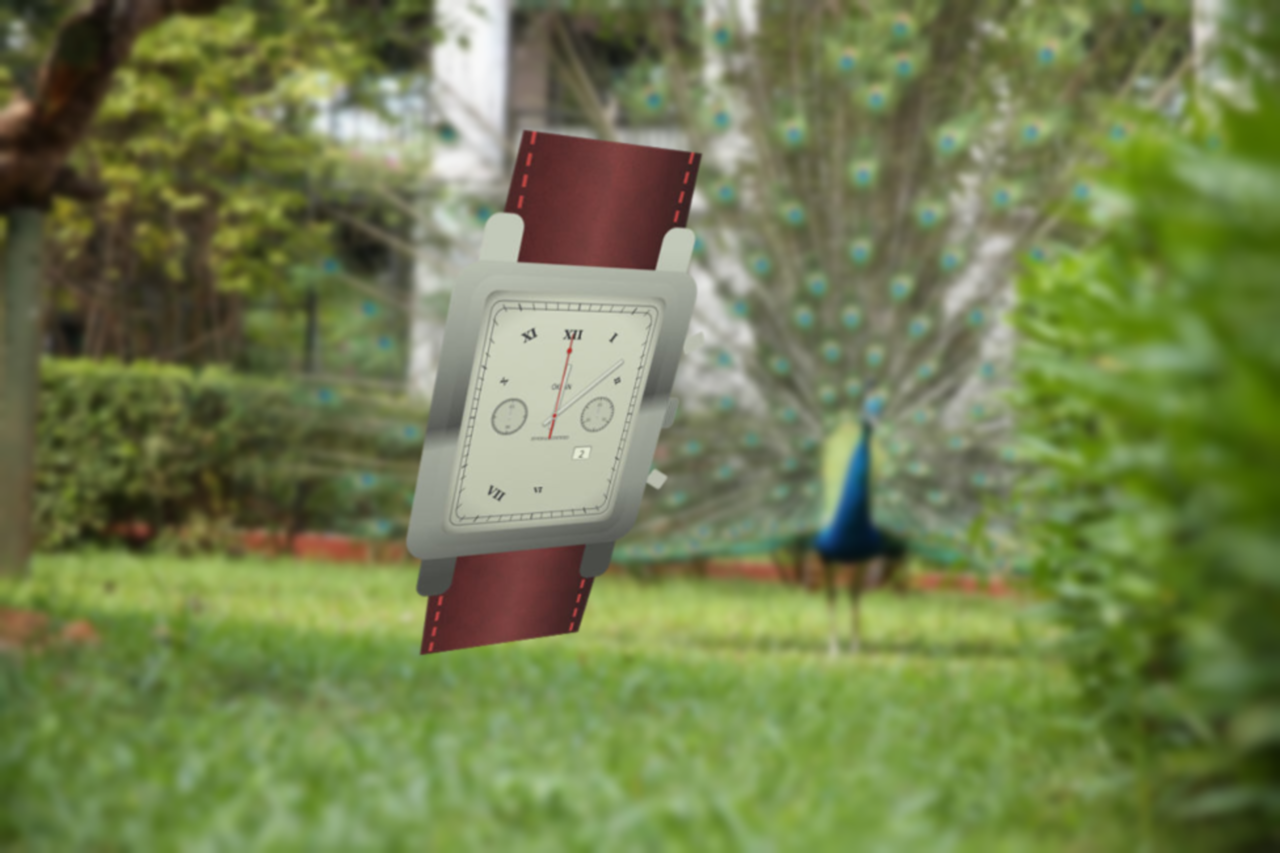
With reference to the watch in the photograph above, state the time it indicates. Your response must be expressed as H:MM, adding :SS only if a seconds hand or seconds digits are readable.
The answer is 12:08
